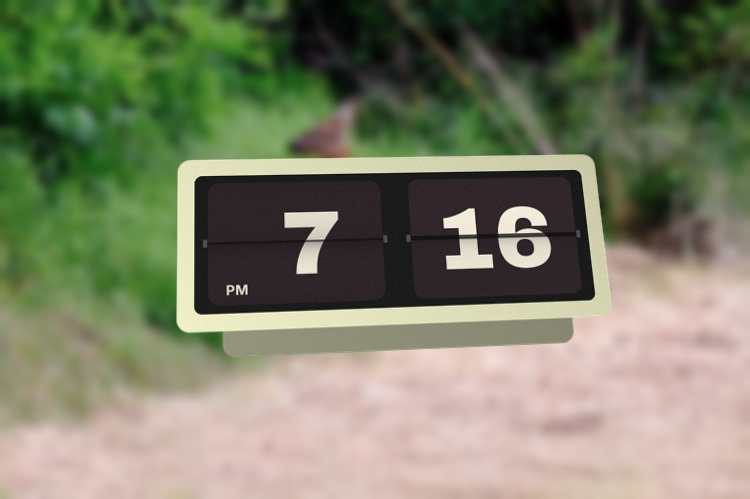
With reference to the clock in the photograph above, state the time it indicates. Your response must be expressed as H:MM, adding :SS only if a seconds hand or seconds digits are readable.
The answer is 7:16
